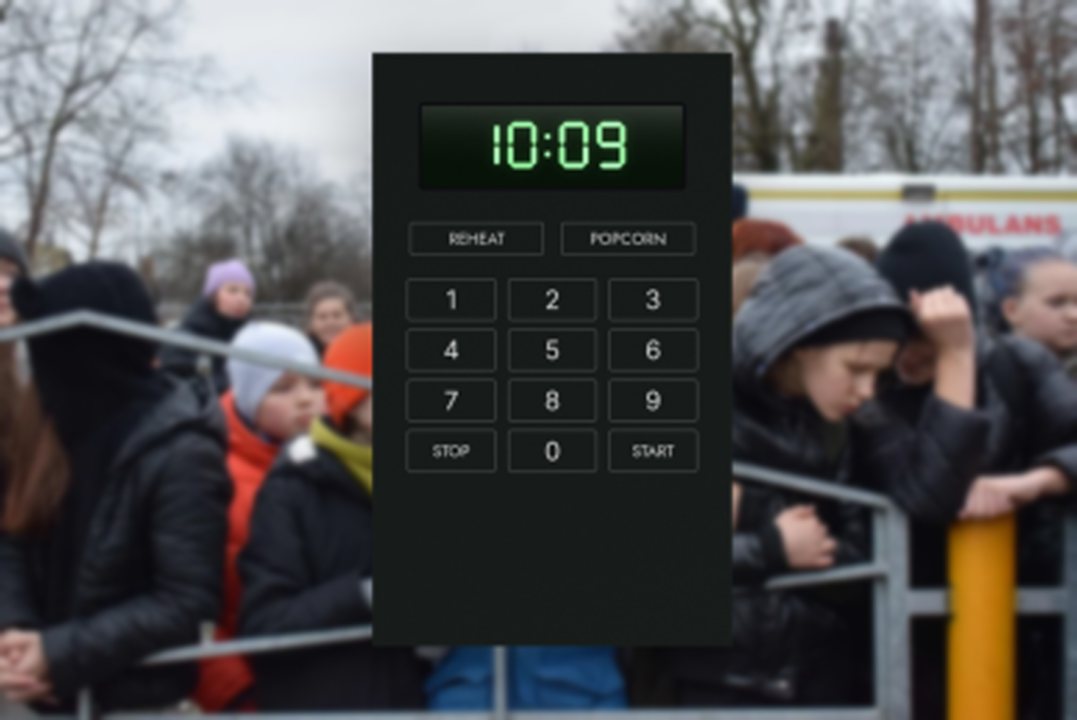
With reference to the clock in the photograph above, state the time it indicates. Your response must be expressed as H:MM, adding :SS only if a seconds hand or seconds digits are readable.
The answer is 10:09
